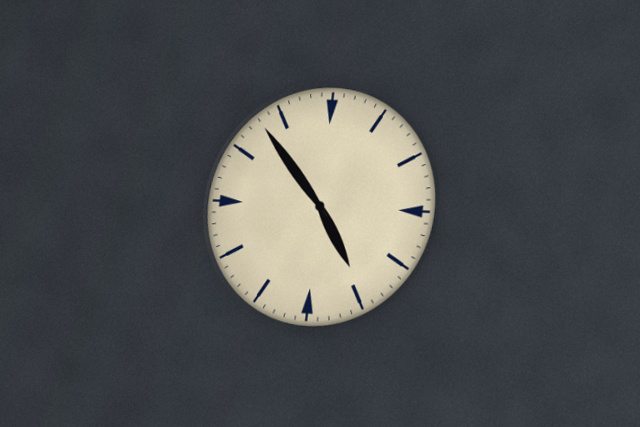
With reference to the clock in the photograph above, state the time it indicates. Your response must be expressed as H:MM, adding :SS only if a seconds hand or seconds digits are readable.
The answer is 4:53
